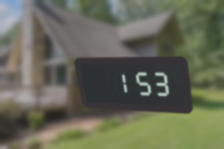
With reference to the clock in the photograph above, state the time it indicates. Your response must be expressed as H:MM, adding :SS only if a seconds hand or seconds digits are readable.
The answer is 1:53
